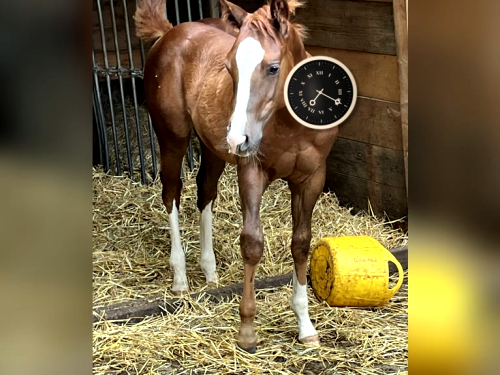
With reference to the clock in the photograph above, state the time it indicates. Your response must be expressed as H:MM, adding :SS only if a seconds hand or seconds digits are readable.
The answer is 7:20
